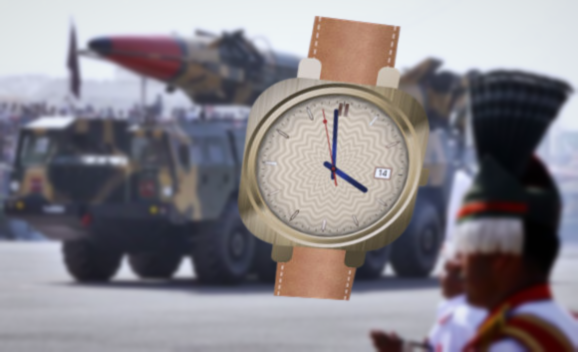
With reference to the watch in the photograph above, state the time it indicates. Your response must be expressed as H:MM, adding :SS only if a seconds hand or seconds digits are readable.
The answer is 3:58:57
